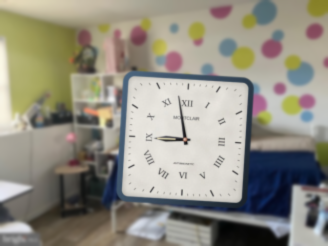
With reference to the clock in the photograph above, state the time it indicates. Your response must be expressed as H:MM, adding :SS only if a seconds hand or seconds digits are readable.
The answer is 8:58
